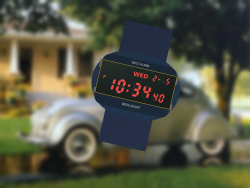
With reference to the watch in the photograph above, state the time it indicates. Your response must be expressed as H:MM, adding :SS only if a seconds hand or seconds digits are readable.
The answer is 10:34:40
